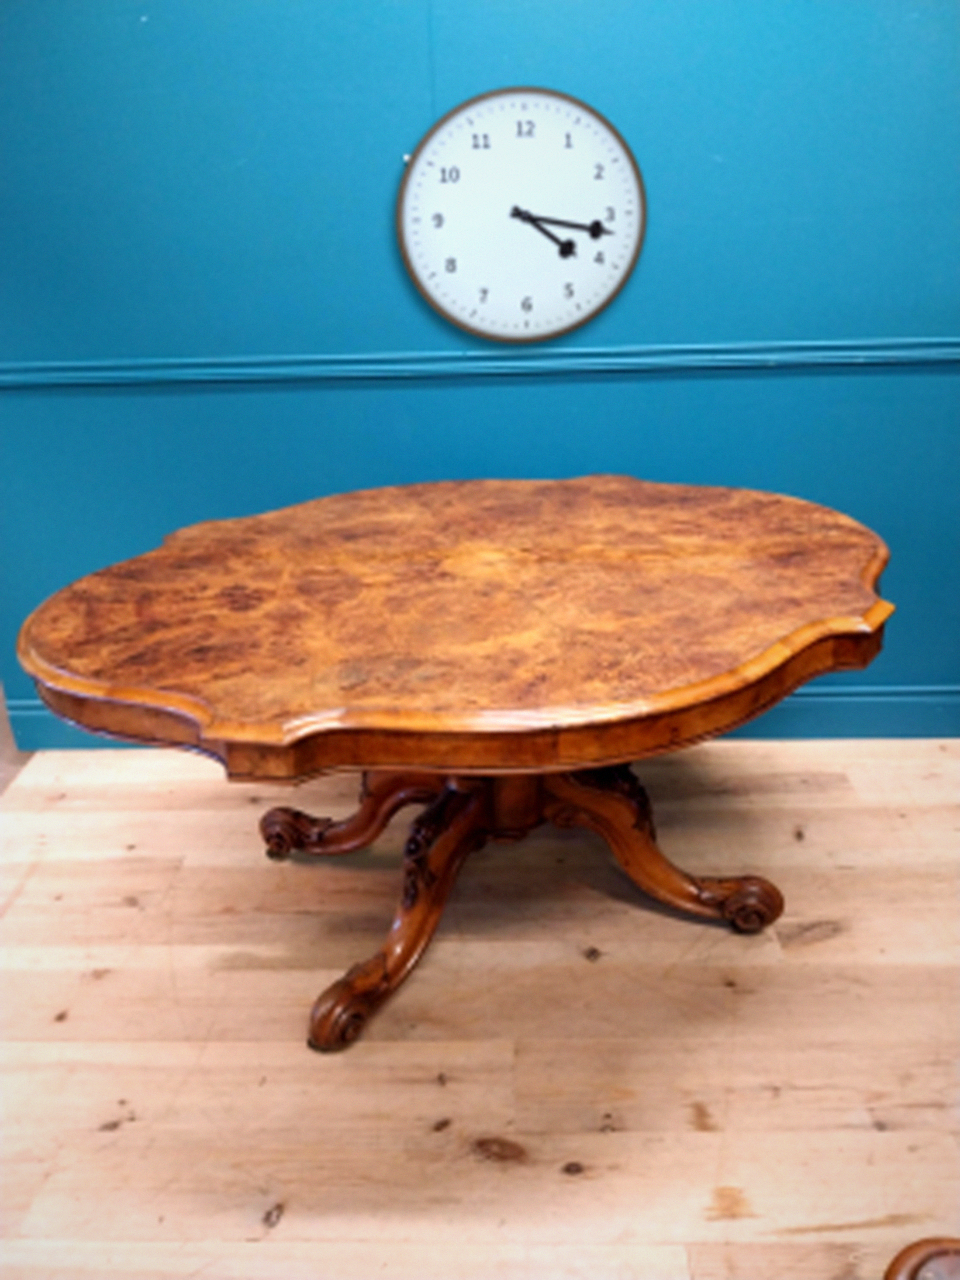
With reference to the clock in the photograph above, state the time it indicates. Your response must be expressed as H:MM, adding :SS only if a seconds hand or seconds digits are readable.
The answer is 4:17
